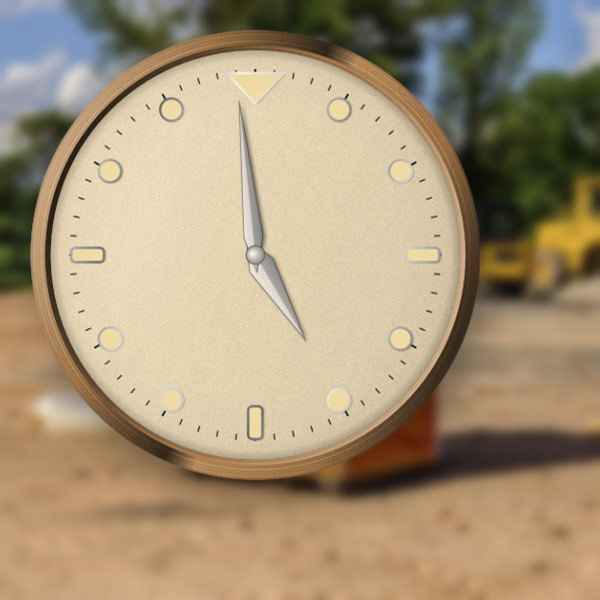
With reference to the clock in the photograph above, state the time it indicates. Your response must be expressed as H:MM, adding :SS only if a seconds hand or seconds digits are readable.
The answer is 4:59
